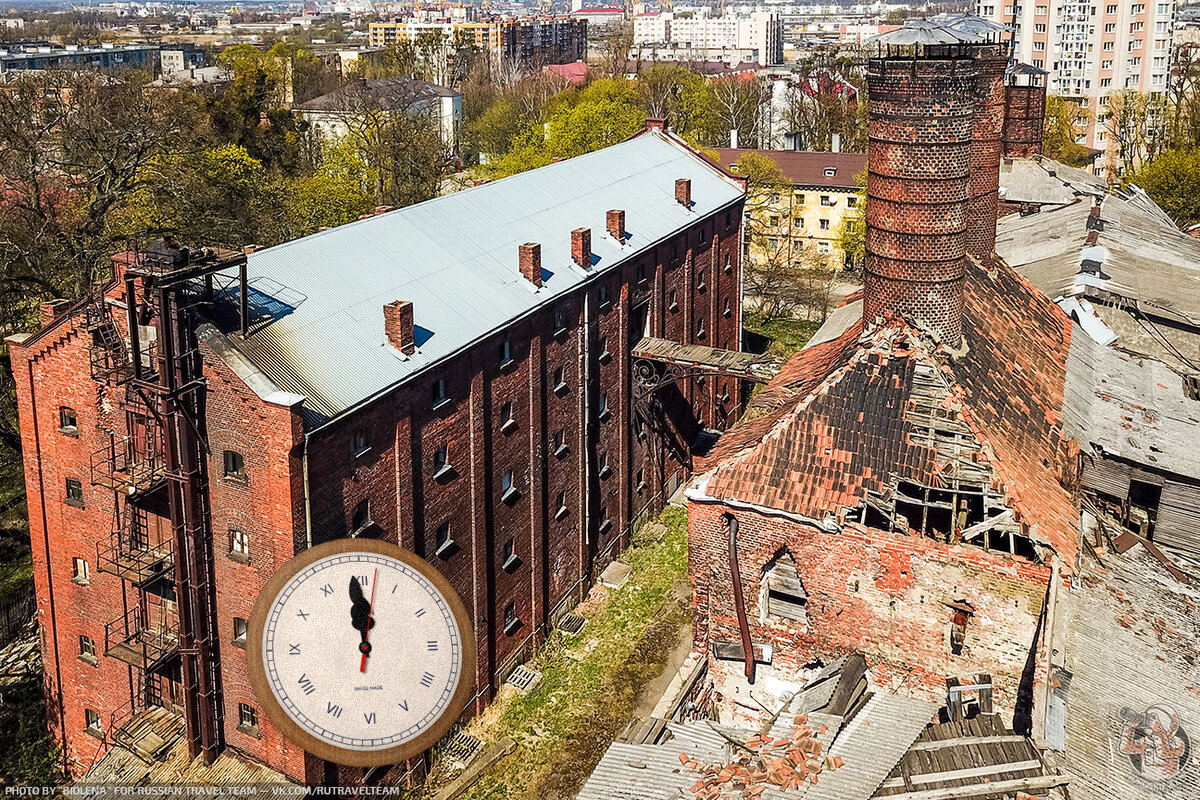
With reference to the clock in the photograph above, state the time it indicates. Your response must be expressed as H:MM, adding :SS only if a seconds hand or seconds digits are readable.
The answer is 11:59:02
